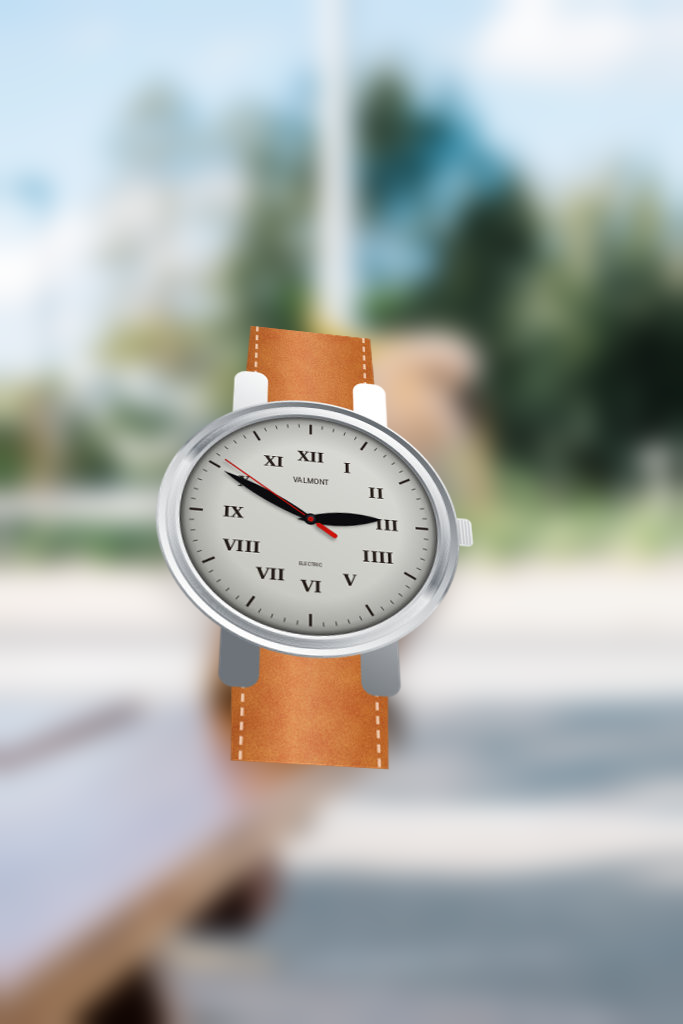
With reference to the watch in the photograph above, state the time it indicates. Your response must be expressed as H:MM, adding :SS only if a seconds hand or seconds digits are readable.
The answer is 2:49:51
